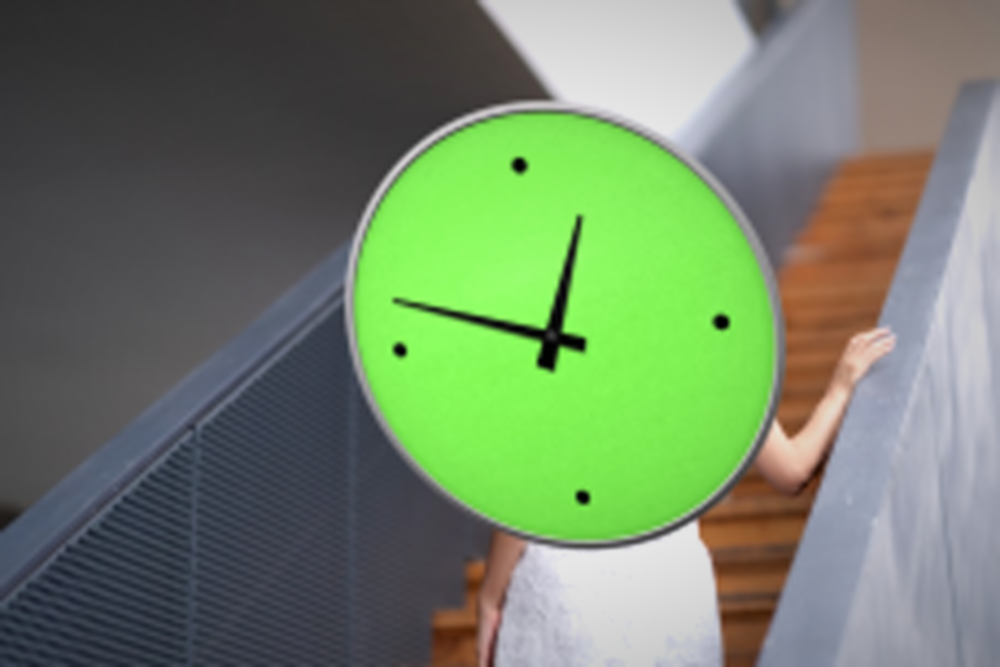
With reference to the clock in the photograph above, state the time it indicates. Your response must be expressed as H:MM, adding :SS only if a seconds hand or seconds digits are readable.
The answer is 12:48
